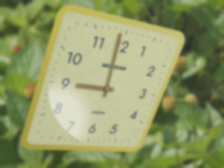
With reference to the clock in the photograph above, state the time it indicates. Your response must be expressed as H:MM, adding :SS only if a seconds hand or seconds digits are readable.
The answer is 8:59
